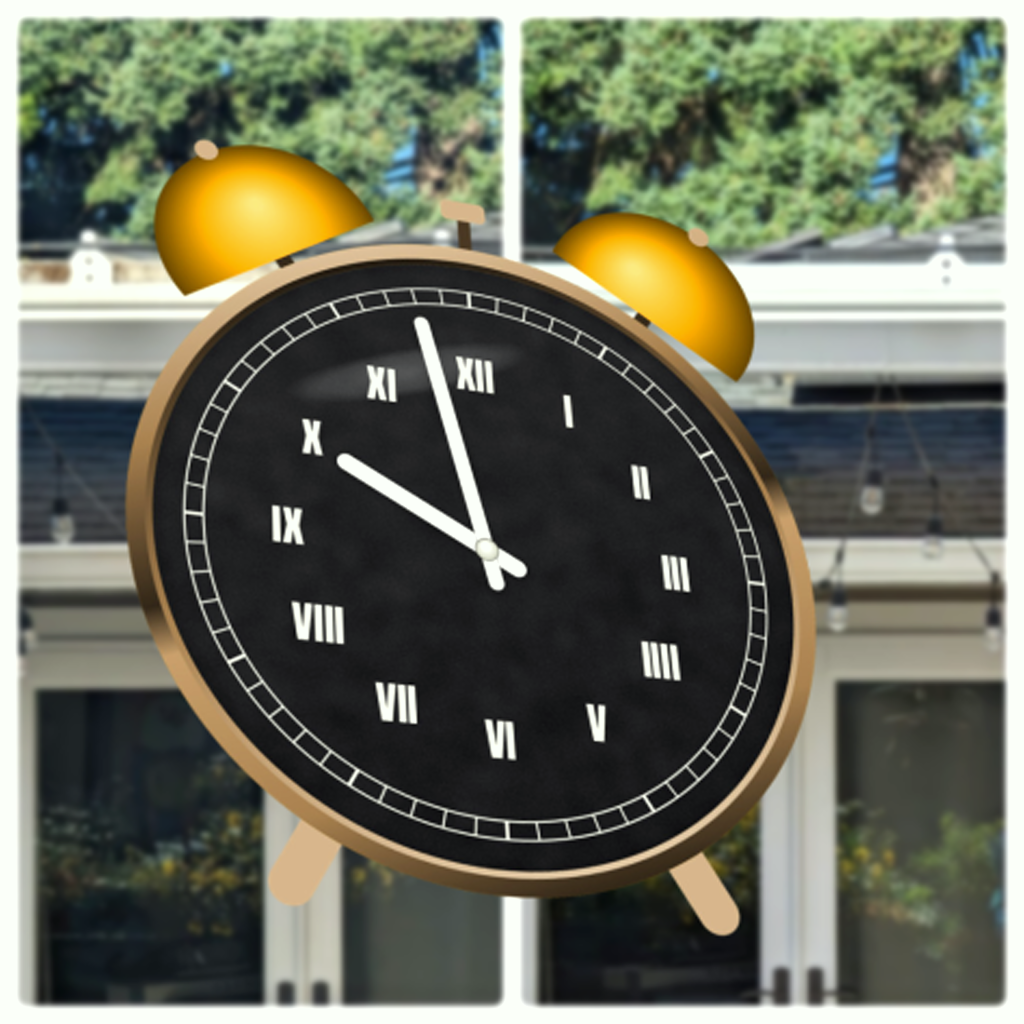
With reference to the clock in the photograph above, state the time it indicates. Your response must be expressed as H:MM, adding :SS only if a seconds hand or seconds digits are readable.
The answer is 9:58
